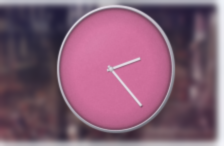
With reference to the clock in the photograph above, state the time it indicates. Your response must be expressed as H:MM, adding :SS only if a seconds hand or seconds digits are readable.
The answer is 2:23
